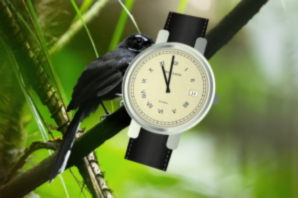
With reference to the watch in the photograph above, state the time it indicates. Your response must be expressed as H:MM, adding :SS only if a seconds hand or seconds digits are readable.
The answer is 10:59
